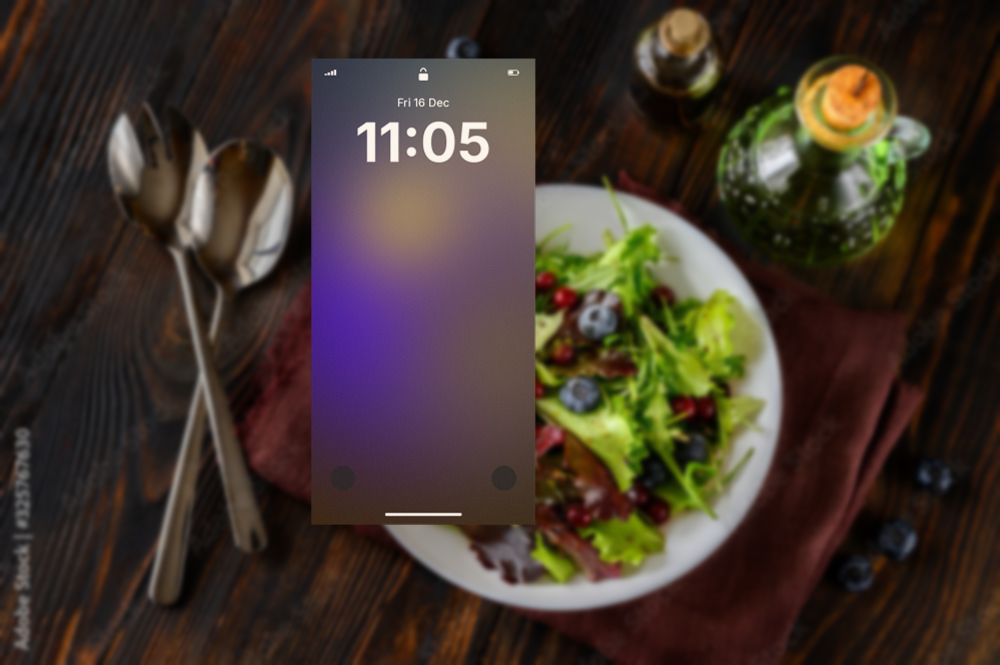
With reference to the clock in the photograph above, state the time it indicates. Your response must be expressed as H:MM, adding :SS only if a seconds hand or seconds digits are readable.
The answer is 11:05
